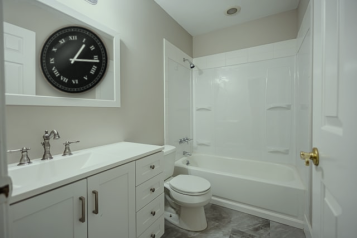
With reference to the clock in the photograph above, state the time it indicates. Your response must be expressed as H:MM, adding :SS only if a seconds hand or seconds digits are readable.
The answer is 1:16
